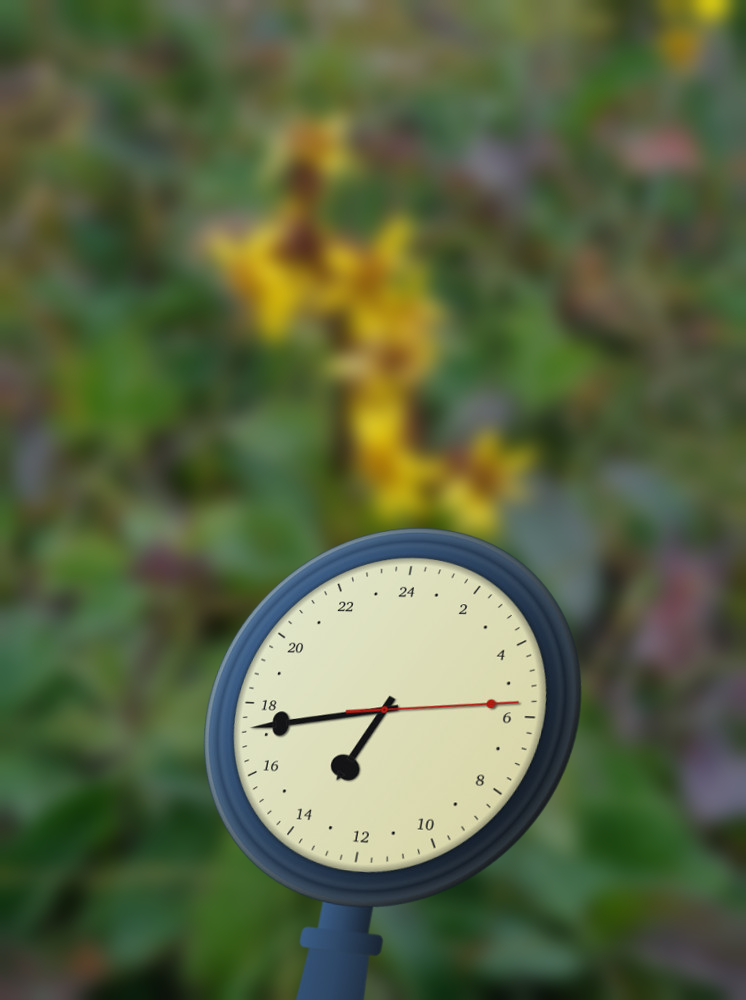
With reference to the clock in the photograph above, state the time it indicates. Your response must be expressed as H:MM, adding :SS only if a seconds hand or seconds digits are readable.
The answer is 13:43:14
